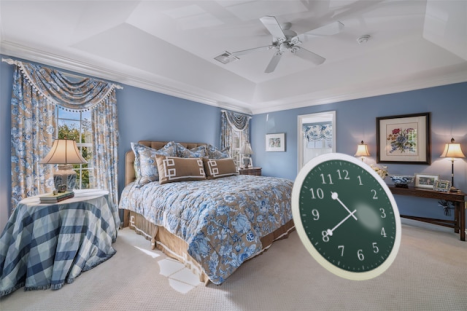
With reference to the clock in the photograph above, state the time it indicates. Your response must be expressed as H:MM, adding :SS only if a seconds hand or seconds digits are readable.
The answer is 10:40
